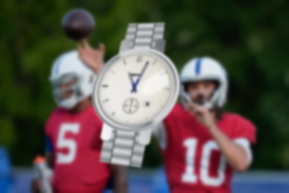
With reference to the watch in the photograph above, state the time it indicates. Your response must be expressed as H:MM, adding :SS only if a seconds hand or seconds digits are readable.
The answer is 11:03
